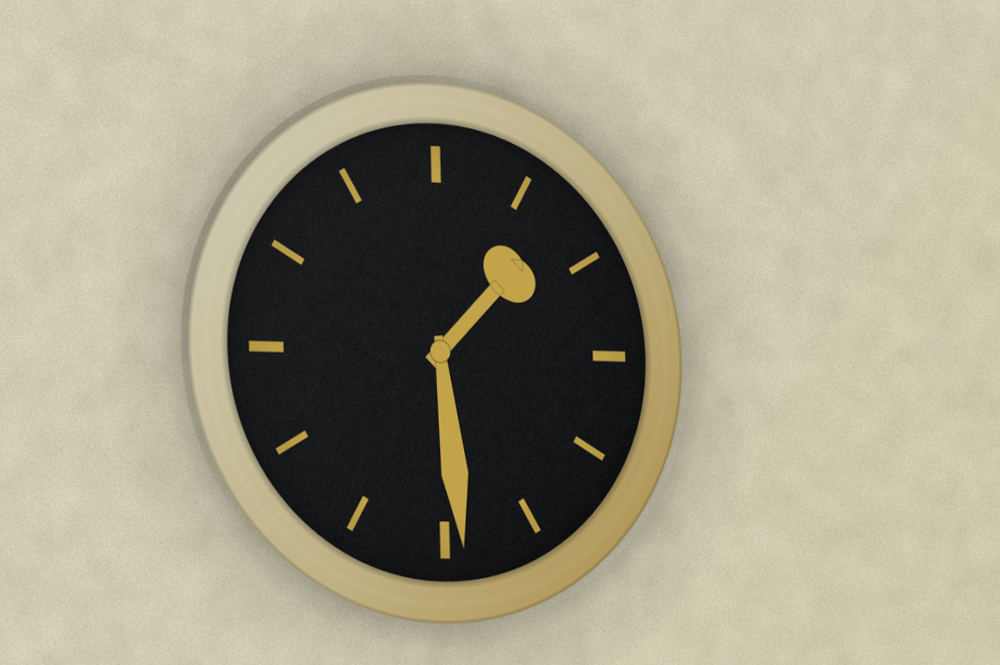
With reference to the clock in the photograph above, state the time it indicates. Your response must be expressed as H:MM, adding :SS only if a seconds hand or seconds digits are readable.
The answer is 1:29
